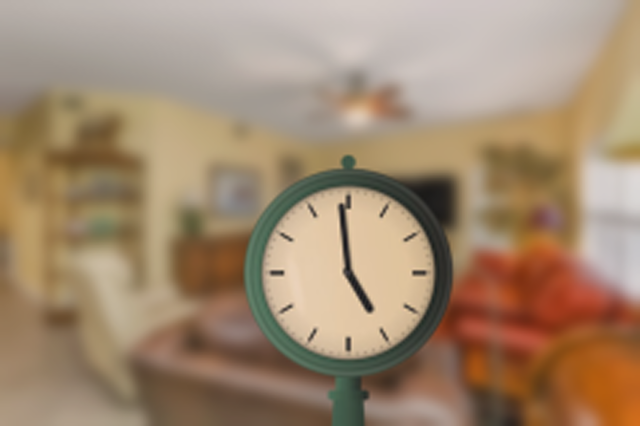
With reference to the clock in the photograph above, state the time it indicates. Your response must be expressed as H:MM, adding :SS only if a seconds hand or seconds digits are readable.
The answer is 4:59
